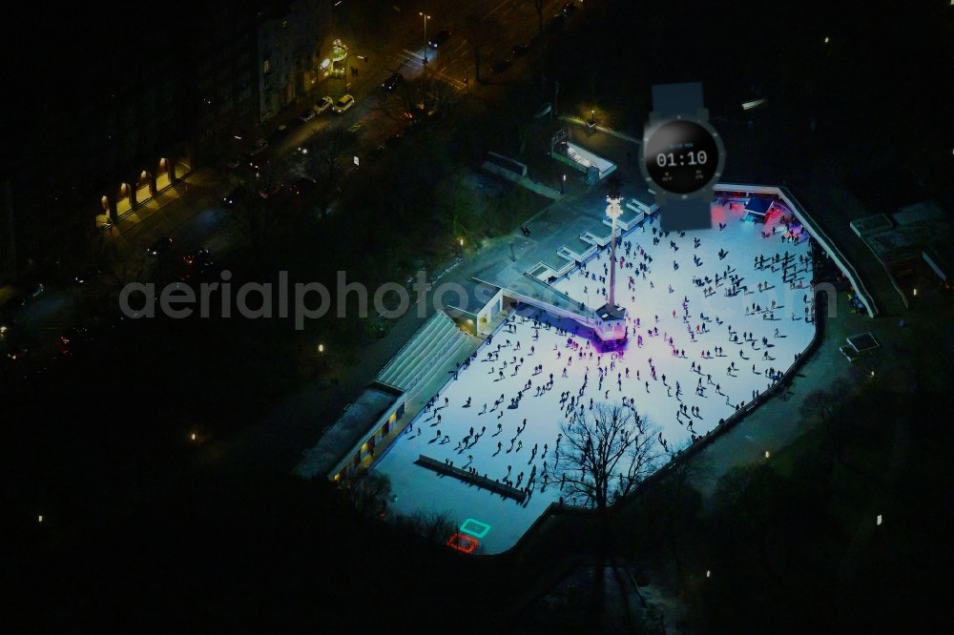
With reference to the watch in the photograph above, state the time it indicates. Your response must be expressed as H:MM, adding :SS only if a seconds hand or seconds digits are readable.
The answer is 1:10
